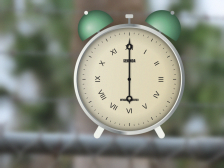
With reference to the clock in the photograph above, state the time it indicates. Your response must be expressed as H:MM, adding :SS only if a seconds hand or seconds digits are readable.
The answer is 6:00
